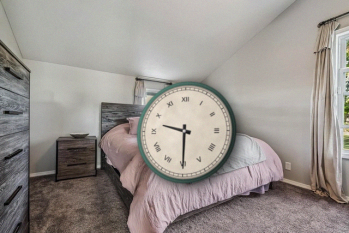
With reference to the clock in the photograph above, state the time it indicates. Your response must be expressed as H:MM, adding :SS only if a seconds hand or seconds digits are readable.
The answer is 9:30
